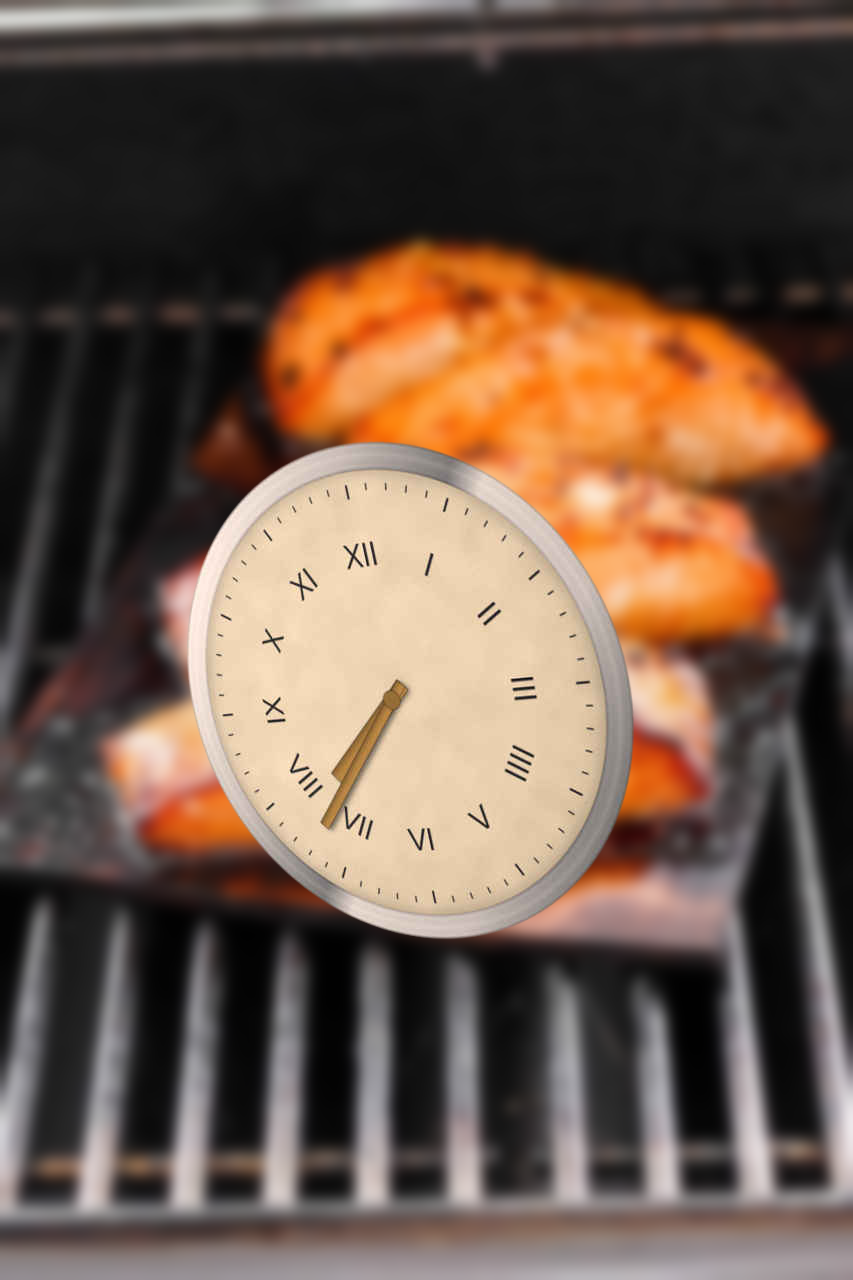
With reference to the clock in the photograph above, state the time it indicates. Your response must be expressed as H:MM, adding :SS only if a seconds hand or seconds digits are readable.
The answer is 7:37
